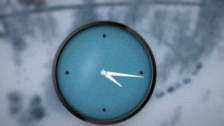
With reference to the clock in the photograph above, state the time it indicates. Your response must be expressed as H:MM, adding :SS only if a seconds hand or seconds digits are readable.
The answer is 4:16
